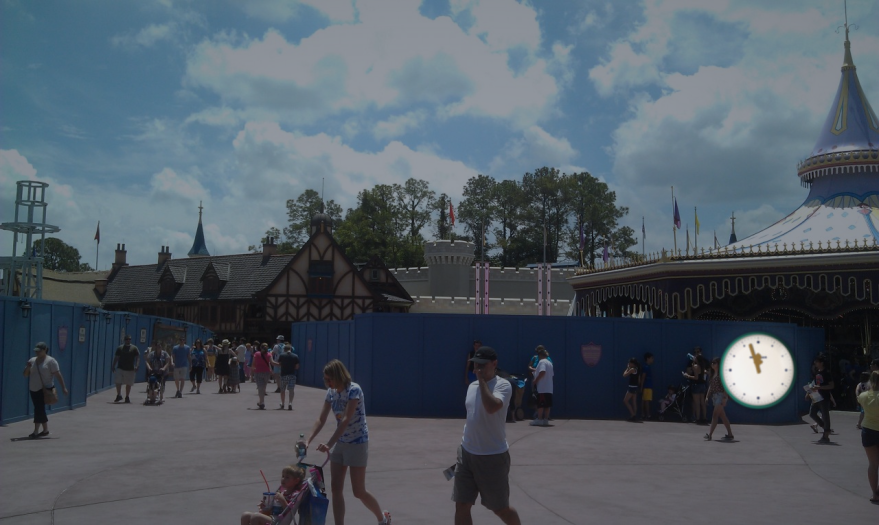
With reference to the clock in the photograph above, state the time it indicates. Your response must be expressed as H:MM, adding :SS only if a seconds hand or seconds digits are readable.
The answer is 11:57
